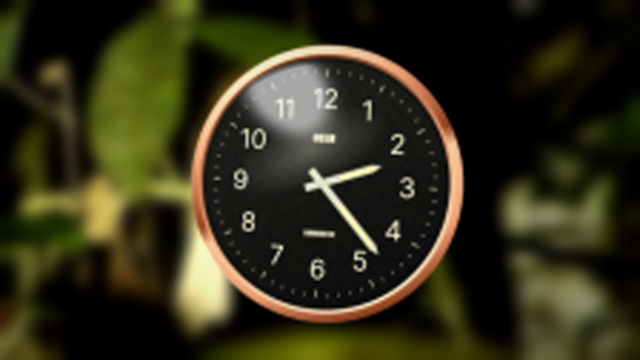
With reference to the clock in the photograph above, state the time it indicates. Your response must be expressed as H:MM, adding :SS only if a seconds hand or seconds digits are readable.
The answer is 2:23
